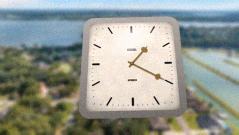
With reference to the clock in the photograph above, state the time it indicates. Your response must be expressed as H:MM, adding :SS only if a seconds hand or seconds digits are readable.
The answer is 1:20
